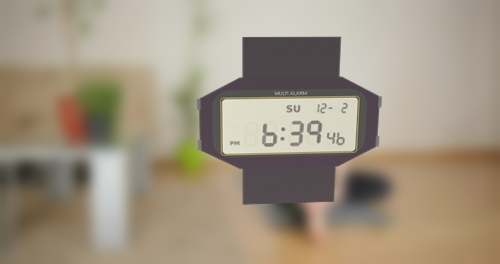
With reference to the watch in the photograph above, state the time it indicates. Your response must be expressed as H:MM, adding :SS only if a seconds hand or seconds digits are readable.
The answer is 6:39:46
